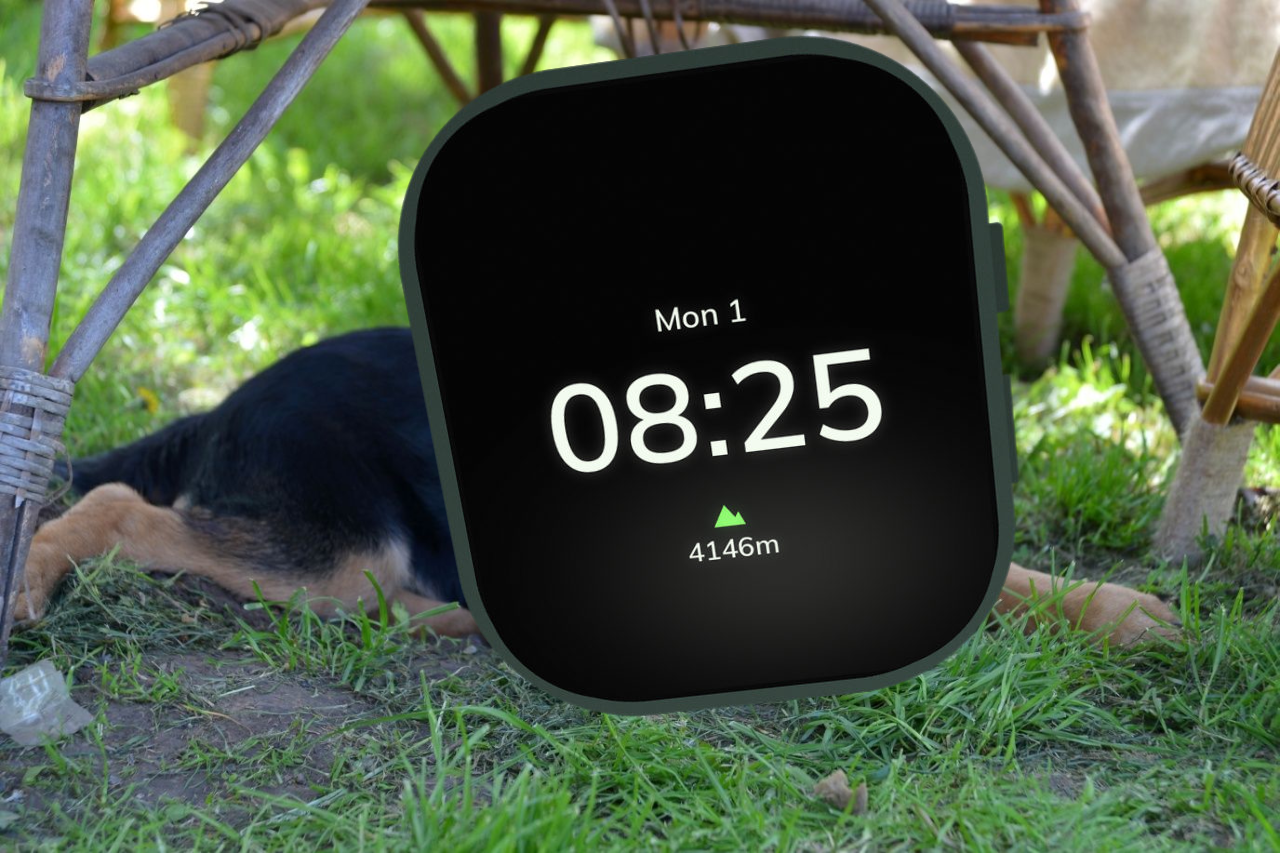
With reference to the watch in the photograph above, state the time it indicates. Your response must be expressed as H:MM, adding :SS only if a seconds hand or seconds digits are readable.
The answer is 8:25
